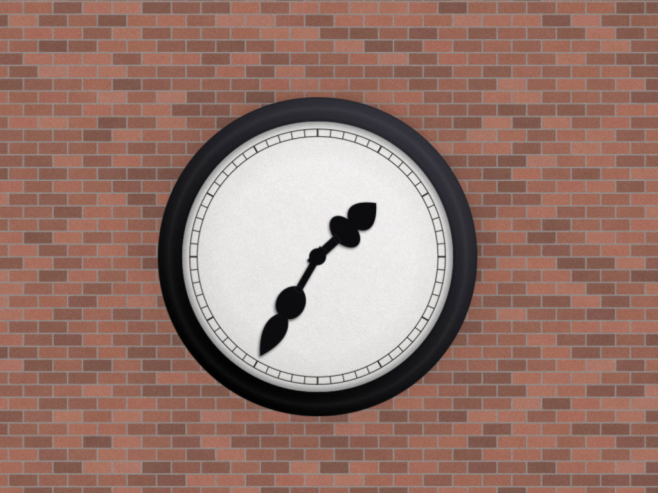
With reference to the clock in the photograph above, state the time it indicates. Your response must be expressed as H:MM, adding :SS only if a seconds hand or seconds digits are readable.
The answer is 1:35
